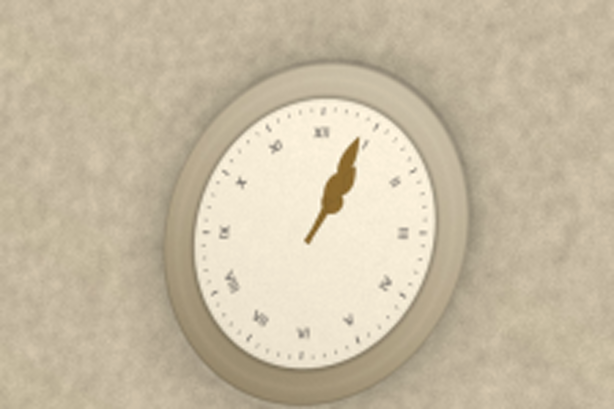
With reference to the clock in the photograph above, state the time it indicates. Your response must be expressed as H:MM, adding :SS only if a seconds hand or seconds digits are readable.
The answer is 1:04
